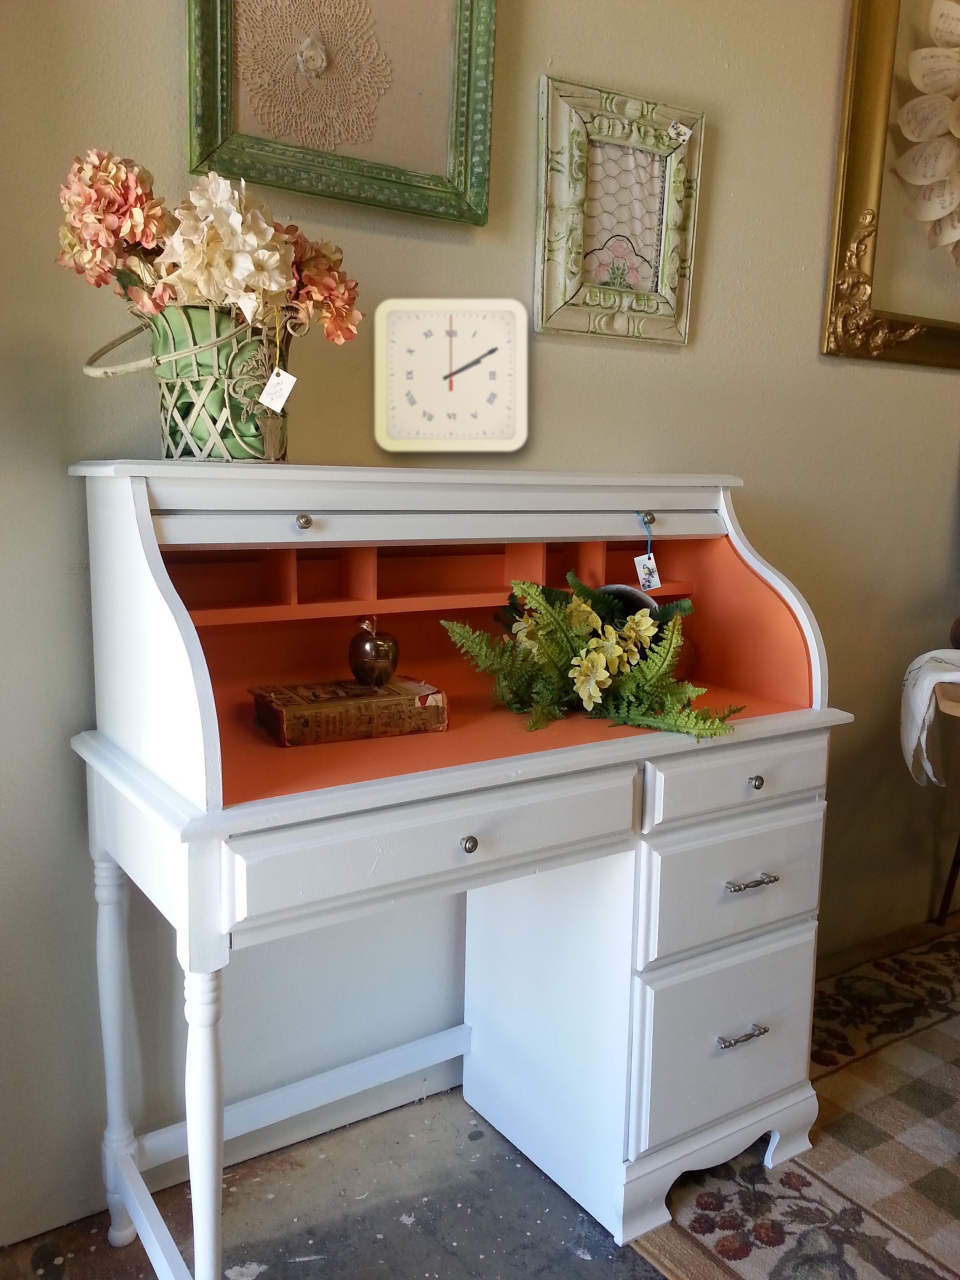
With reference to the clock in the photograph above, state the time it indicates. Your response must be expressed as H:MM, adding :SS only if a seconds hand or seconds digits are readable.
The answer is 2:10:00
